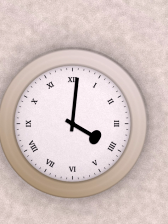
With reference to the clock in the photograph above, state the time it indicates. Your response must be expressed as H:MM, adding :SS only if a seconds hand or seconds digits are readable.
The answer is 4:01
